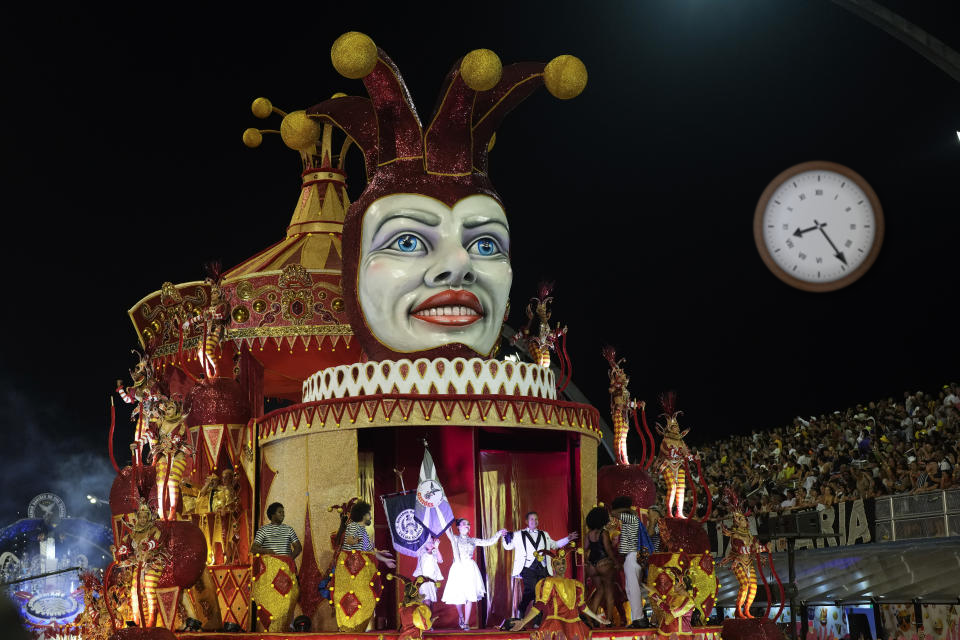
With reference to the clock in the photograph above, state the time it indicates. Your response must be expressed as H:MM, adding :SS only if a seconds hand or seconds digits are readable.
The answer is 8:24
